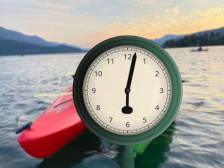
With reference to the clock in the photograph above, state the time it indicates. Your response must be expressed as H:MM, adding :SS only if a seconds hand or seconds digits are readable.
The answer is 6:02
